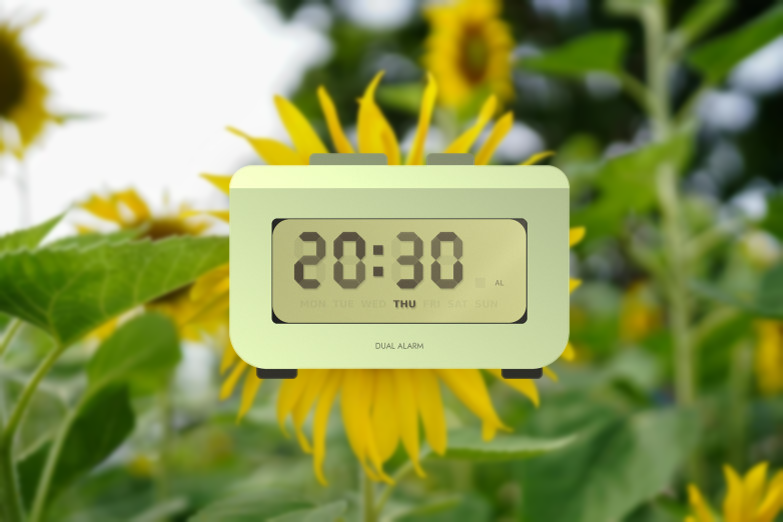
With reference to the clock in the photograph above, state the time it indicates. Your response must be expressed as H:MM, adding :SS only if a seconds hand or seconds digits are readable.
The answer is 20:30
